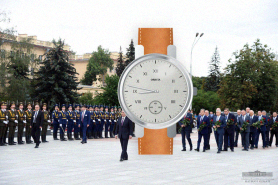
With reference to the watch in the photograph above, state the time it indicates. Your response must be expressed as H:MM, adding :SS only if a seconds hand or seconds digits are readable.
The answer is 8:47
